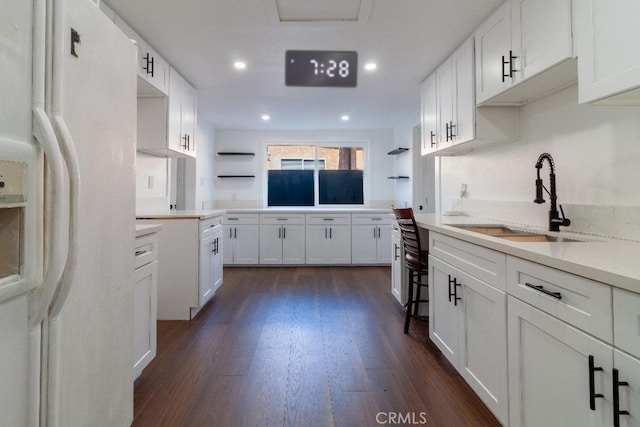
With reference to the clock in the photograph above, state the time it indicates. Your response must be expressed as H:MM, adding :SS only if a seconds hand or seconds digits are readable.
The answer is 7:28
